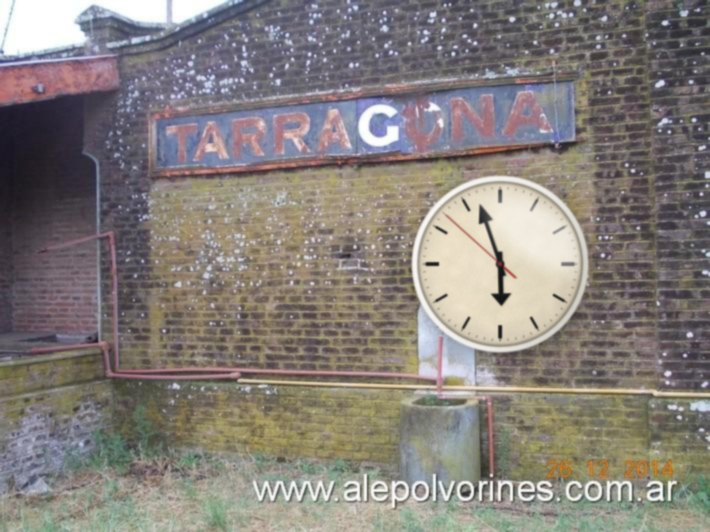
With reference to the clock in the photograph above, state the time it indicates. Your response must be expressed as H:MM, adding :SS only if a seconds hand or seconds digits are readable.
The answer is 5:56:52
